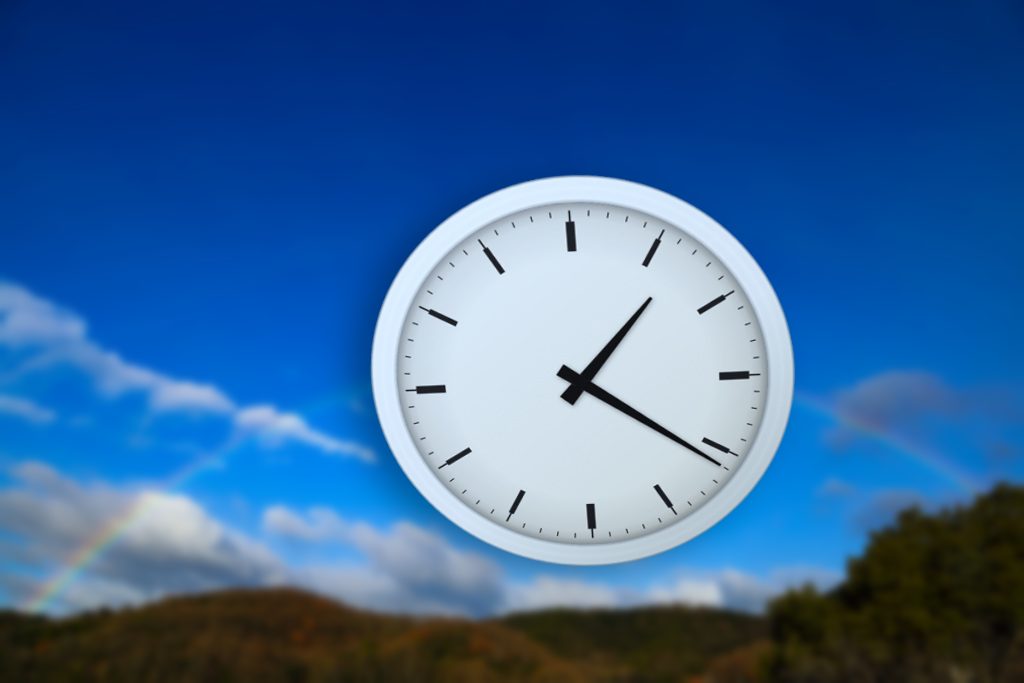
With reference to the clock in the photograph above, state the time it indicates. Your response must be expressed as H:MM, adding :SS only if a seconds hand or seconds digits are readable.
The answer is 1:21
